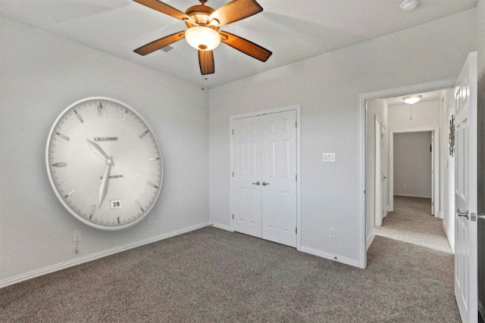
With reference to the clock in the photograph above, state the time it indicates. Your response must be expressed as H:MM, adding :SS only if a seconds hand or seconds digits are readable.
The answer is 10:34
